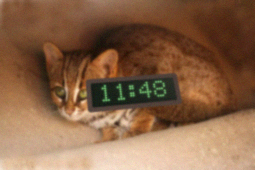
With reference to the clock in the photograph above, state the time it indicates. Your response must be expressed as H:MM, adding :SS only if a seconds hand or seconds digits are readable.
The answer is 11:48
